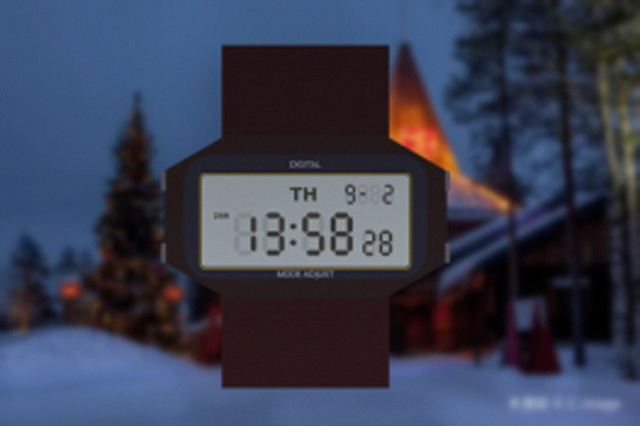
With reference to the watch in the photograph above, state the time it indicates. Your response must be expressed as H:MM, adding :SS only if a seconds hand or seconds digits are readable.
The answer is 13:58:28
